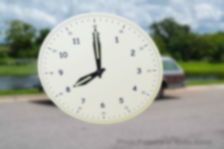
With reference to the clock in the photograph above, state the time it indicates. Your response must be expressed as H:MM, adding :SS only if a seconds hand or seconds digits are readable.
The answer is 8:00
